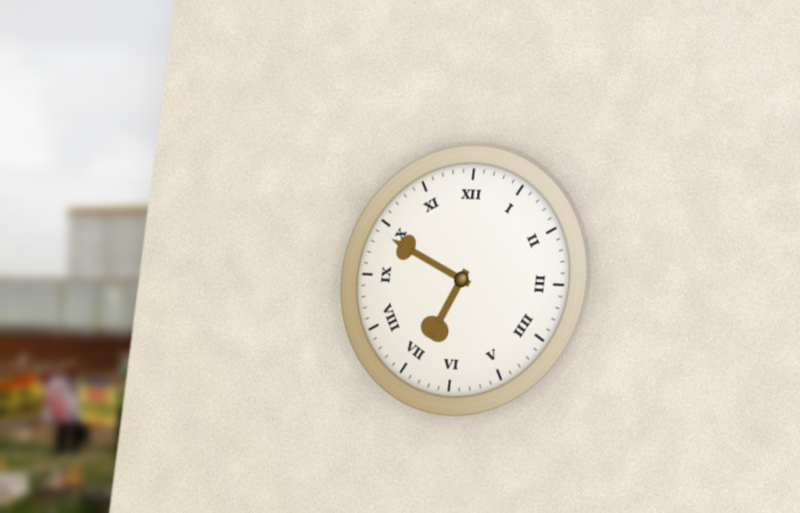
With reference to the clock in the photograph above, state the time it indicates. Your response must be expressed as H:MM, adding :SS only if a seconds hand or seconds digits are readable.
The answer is 6:49
